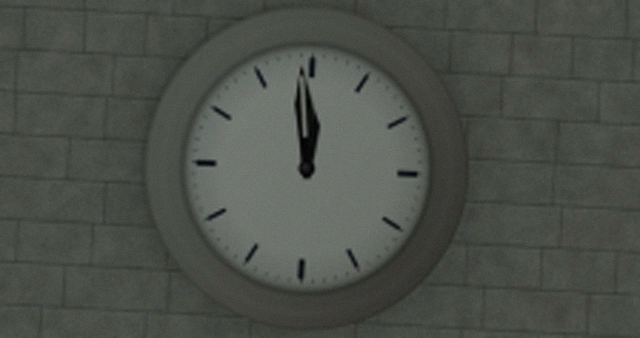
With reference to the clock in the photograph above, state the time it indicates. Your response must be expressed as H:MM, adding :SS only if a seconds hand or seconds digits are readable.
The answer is 11:59
